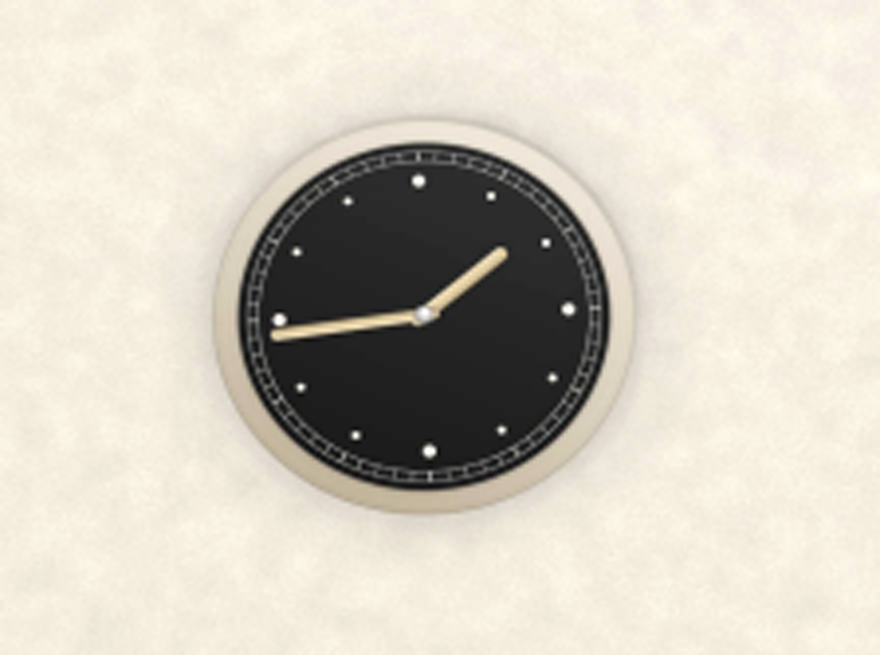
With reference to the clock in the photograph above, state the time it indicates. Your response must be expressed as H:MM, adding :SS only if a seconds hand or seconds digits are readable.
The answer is 1:44
